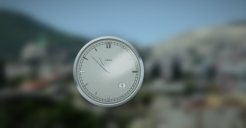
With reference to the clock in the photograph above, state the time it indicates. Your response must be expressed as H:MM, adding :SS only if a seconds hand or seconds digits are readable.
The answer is 10:52
